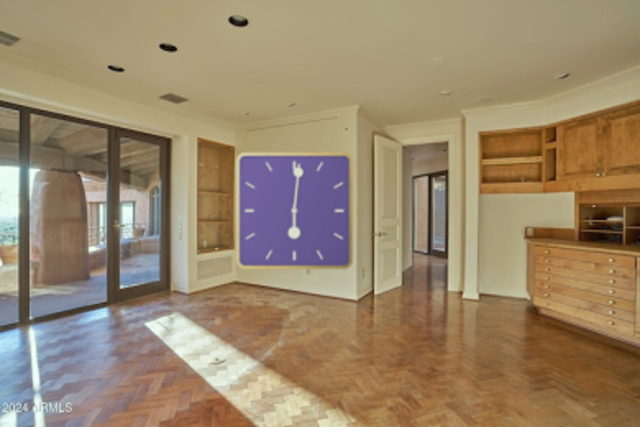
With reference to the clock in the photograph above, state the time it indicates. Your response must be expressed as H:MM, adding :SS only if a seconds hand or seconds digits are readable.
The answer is 6:01
